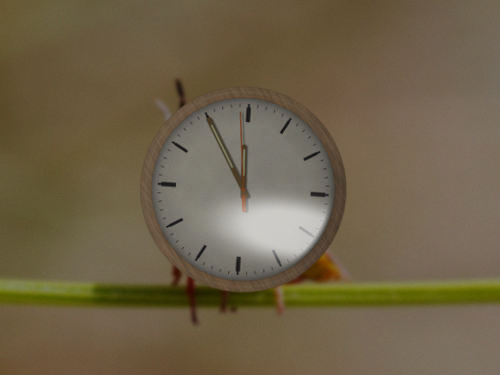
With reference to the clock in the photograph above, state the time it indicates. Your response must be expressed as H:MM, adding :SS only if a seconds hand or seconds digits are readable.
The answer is 11:54:59
